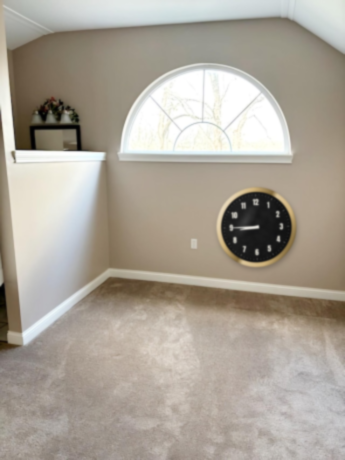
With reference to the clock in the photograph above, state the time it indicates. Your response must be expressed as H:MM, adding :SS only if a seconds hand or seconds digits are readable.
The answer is 8:45
